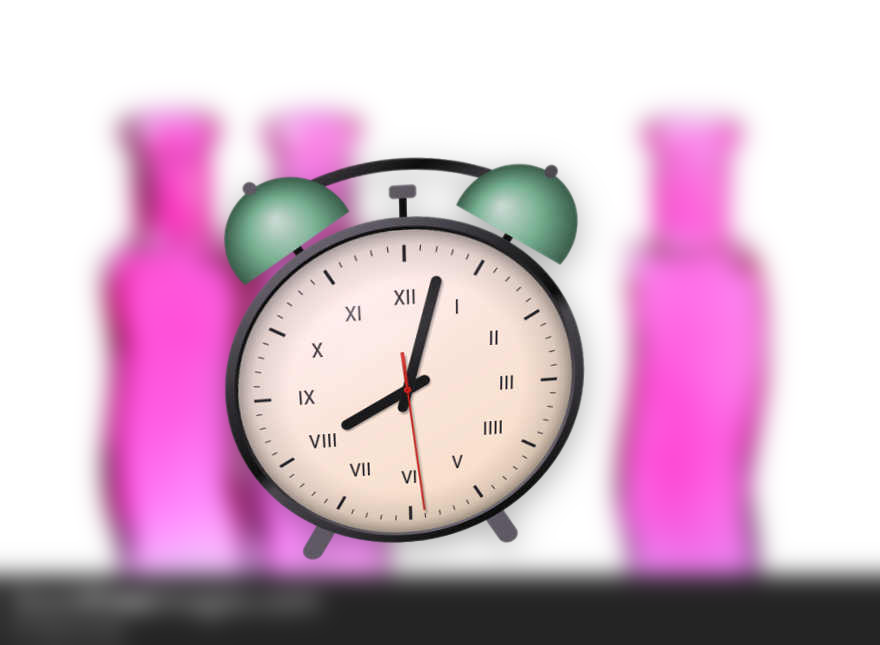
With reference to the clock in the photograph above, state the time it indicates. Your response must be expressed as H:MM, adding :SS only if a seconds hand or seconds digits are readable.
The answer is 8:02:29
